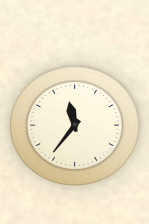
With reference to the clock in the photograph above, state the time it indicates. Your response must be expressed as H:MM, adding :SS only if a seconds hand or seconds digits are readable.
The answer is 11:36
